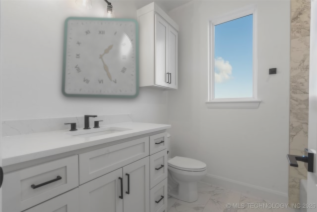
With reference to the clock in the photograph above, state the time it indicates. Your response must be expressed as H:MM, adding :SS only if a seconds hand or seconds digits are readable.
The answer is 1:26
